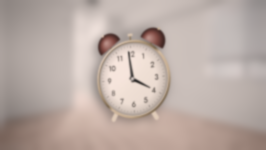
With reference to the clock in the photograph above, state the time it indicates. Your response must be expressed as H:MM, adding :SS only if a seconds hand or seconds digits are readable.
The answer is 3:59
